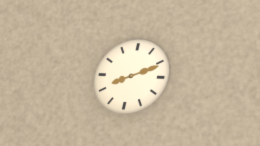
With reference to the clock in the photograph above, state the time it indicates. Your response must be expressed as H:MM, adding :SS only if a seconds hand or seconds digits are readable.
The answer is 8:11
